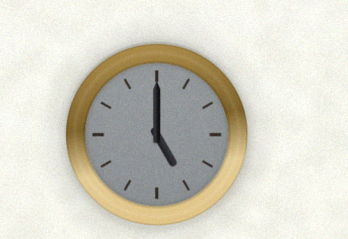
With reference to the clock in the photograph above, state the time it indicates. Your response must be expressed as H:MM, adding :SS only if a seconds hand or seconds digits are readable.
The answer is 5:00
